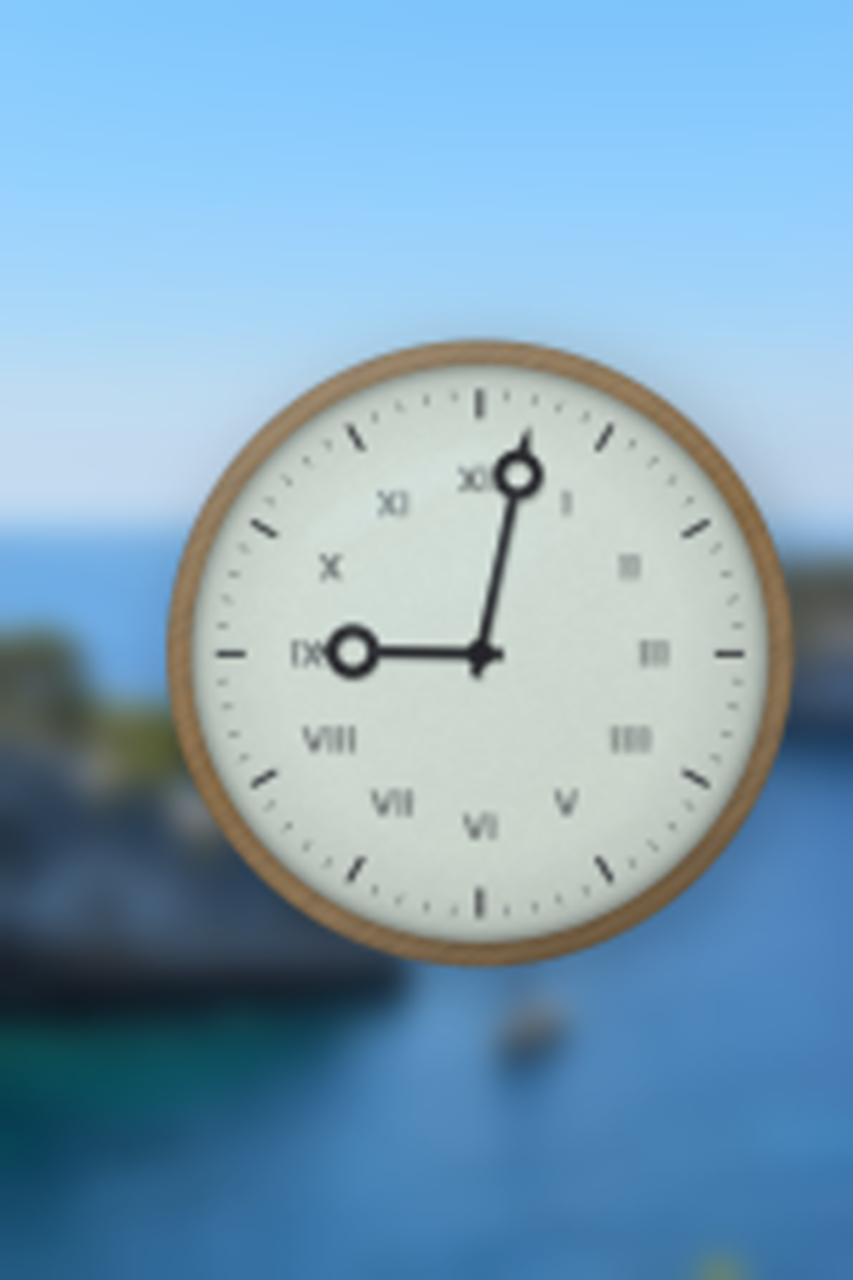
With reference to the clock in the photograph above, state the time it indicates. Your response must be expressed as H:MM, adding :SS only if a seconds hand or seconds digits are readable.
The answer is 9:02
